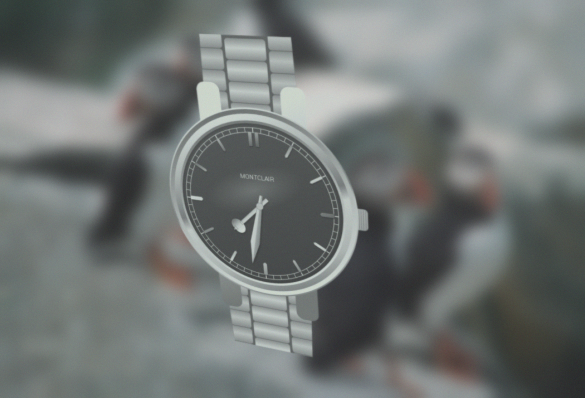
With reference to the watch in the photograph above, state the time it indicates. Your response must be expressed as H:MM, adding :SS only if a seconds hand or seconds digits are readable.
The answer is 7:32
